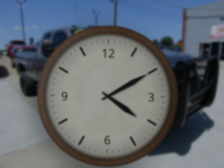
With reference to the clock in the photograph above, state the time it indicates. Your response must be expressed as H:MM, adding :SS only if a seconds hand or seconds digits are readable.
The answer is 4:10
